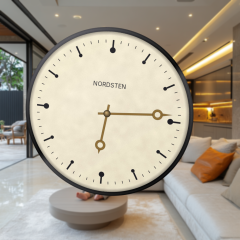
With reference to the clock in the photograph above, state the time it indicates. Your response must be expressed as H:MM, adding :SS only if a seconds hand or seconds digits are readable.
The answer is 6:14
